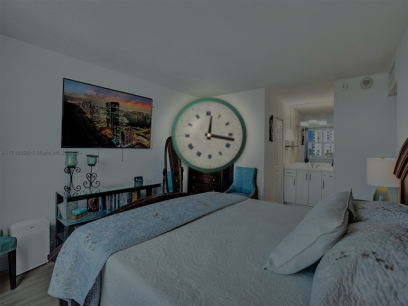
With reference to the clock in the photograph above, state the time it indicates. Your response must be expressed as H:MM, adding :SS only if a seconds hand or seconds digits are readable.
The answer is 12:17
